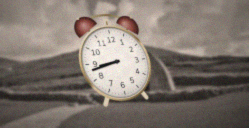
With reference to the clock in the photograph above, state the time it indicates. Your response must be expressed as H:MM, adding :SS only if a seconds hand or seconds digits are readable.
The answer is 8:43
